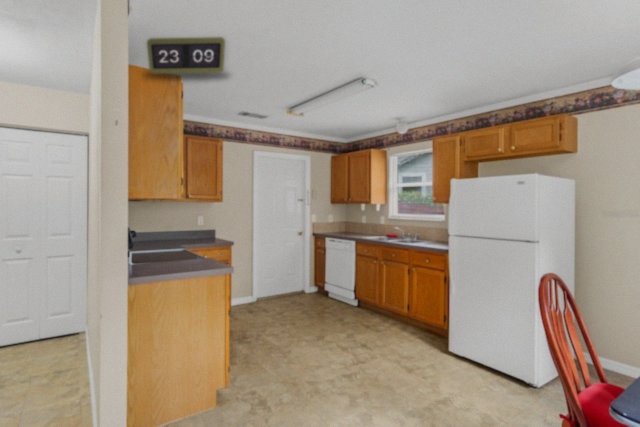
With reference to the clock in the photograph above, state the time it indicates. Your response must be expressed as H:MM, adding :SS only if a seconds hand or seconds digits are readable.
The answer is 23:09
